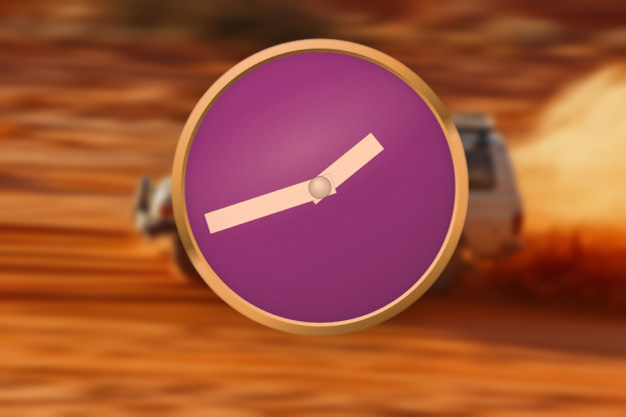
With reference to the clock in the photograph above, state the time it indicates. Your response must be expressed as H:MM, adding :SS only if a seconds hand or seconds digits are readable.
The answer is 1:42
